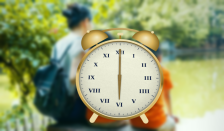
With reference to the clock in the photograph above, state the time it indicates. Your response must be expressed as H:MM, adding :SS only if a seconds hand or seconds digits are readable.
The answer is 6:00
